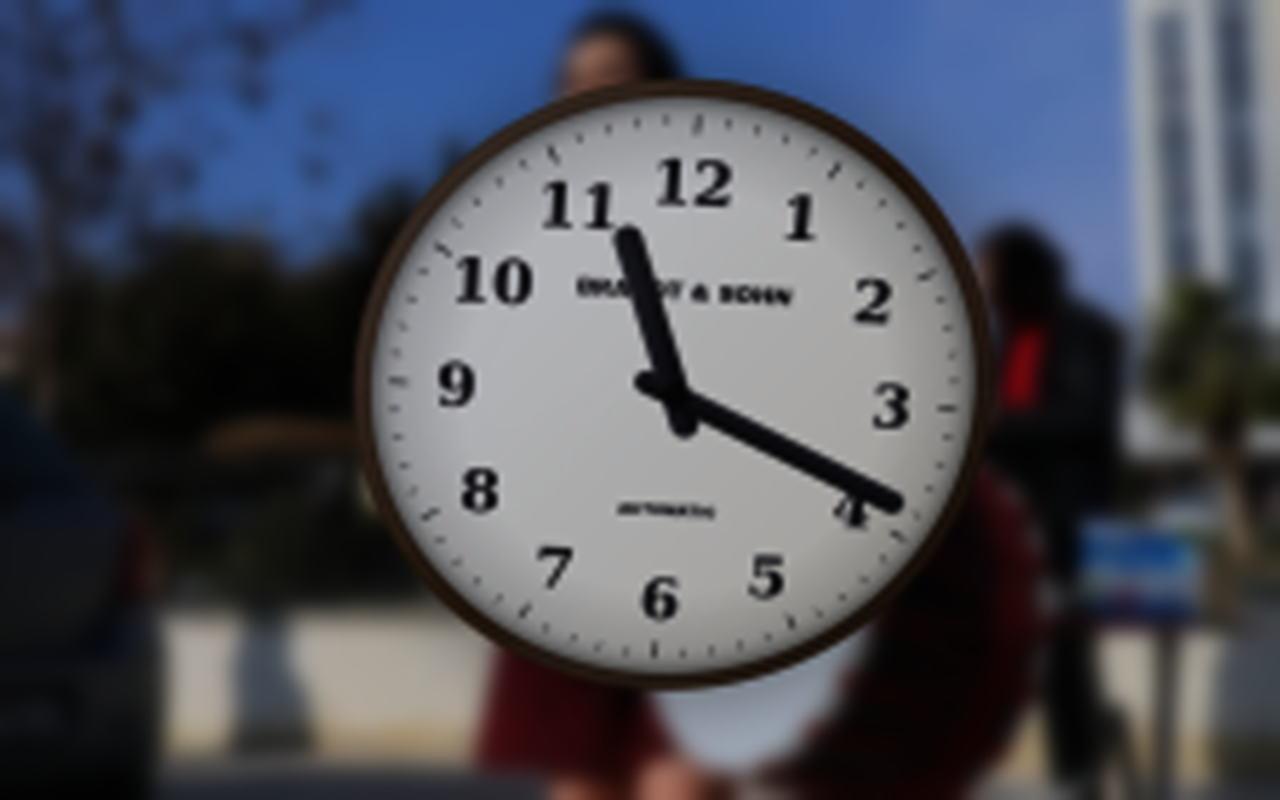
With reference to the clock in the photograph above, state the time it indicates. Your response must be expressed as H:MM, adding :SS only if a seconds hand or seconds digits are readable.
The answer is 11:19
